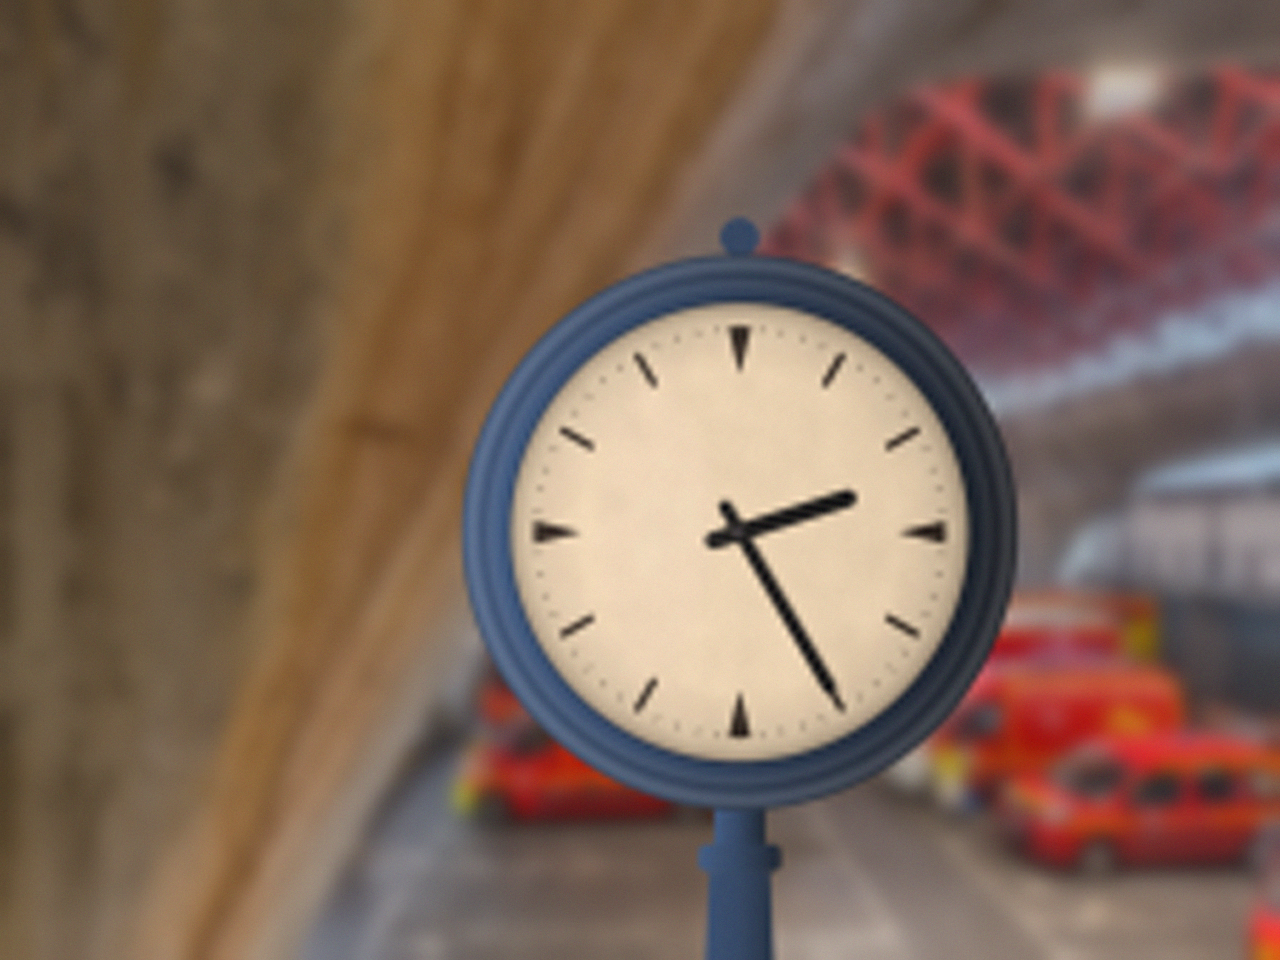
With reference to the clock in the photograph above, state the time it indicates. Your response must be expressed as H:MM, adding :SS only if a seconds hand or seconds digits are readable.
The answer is 2:25
